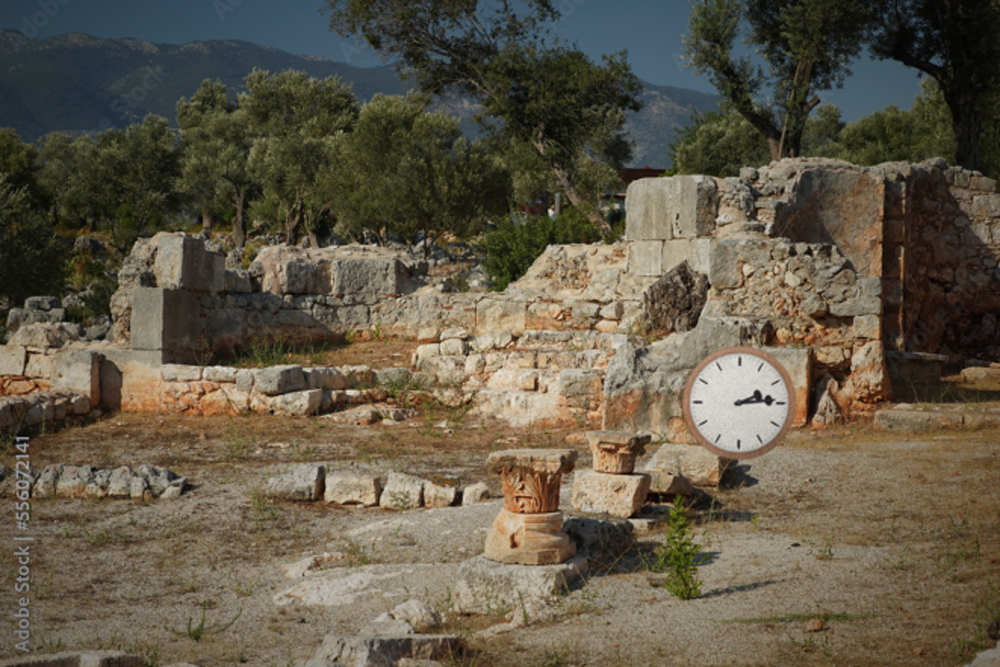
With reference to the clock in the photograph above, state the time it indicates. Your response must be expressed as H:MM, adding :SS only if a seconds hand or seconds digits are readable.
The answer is 2:14
